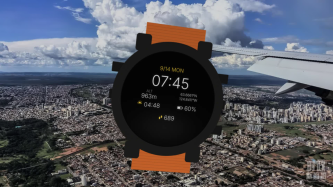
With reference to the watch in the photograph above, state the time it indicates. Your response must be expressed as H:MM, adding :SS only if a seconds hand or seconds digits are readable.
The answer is 7:45
